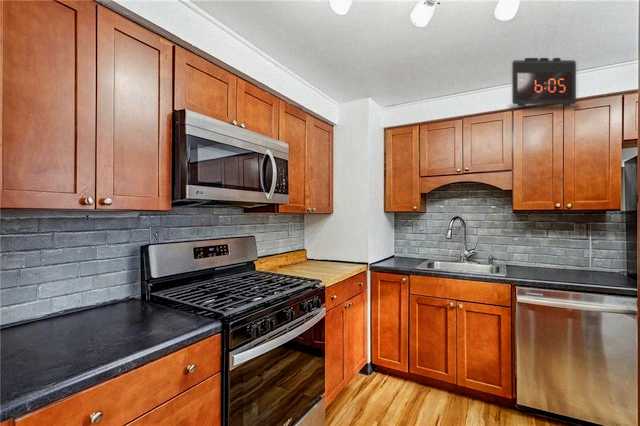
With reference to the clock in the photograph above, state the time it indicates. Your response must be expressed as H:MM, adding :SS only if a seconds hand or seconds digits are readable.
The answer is 6:05
